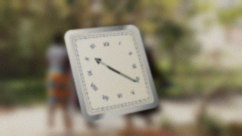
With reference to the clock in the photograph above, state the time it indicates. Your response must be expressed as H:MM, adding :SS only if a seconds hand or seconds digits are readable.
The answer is 10:21
